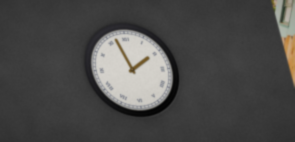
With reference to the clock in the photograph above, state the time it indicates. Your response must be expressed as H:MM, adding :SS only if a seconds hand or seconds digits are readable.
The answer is 1:57
